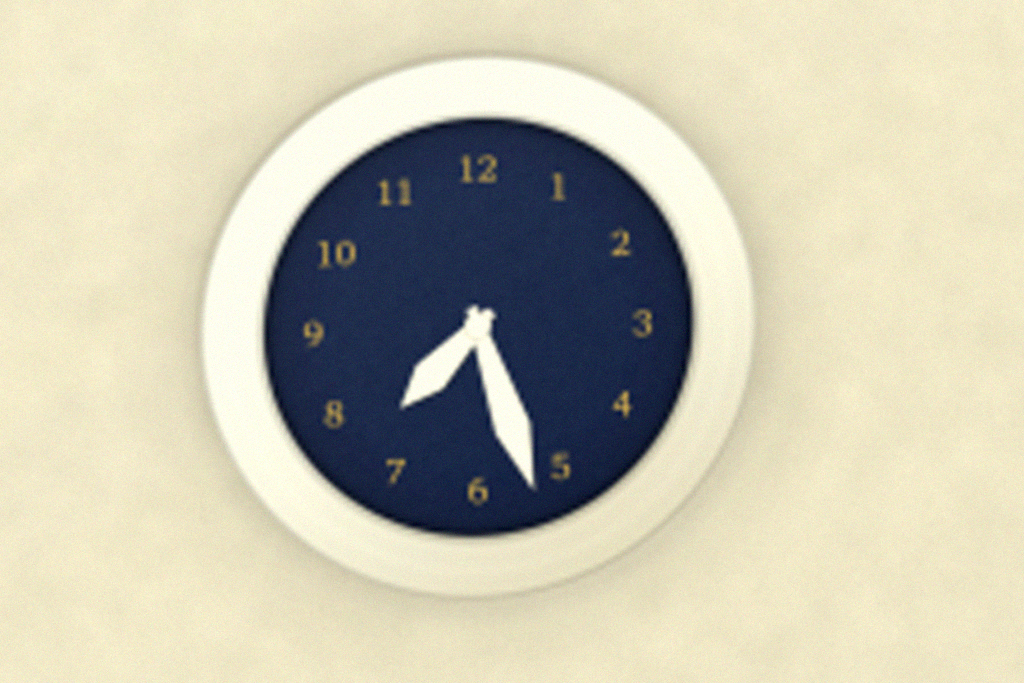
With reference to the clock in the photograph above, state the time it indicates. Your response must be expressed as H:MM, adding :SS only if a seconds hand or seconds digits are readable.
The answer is 7:27
